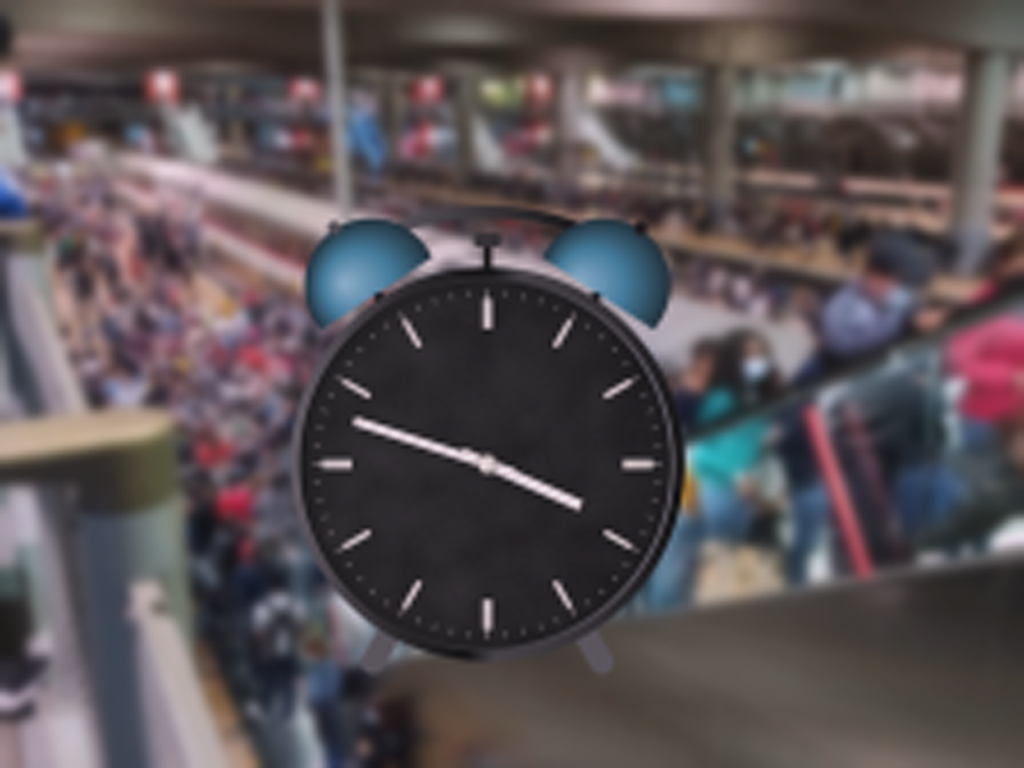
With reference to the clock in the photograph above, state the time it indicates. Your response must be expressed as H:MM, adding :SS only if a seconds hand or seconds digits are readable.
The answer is 3:48
